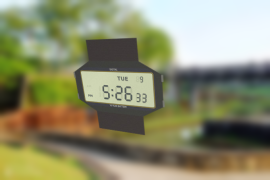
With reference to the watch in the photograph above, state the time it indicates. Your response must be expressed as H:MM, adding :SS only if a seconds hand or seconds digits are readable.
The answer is 5:26:33
